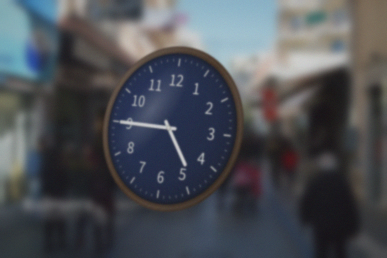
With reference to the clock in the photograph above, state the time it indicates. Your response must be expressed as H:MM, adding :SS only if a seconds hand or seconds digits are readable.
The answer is 4:45
